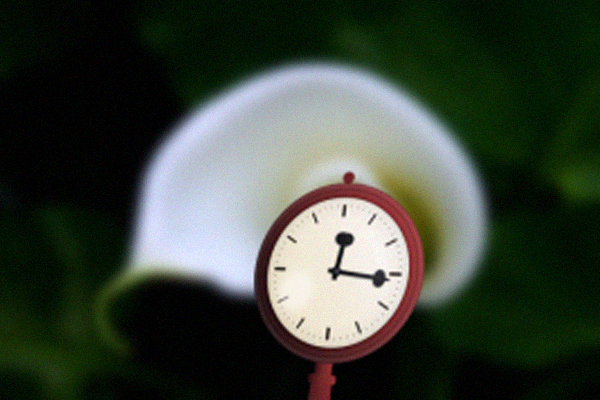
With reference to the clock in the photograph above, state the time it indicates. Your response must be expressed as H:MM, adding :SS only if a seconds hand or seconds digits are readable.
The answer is 12:16
